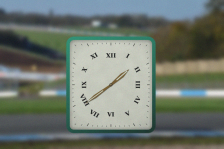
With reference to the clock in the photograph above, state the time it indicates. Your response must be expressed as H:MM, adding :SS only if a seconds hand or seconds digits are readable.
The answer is 1:39
